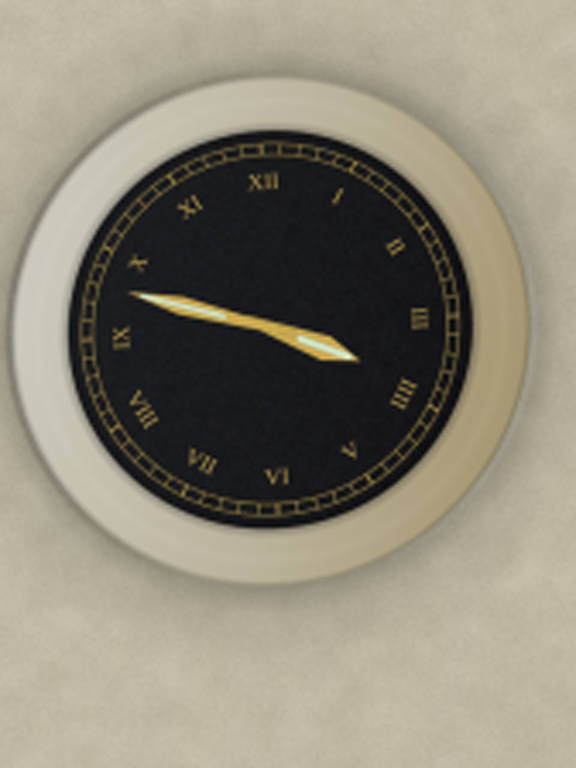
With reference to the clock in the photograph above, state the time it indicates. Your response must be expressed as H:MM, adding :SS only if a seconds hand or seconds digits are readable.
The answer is 3:48
